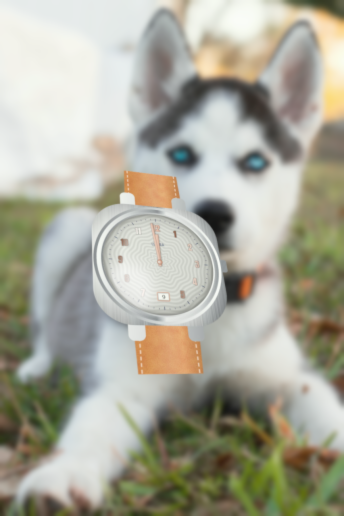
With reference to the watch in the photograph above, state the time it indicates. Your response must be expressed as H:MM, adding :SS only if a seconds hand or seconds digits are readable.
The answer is 11:59
